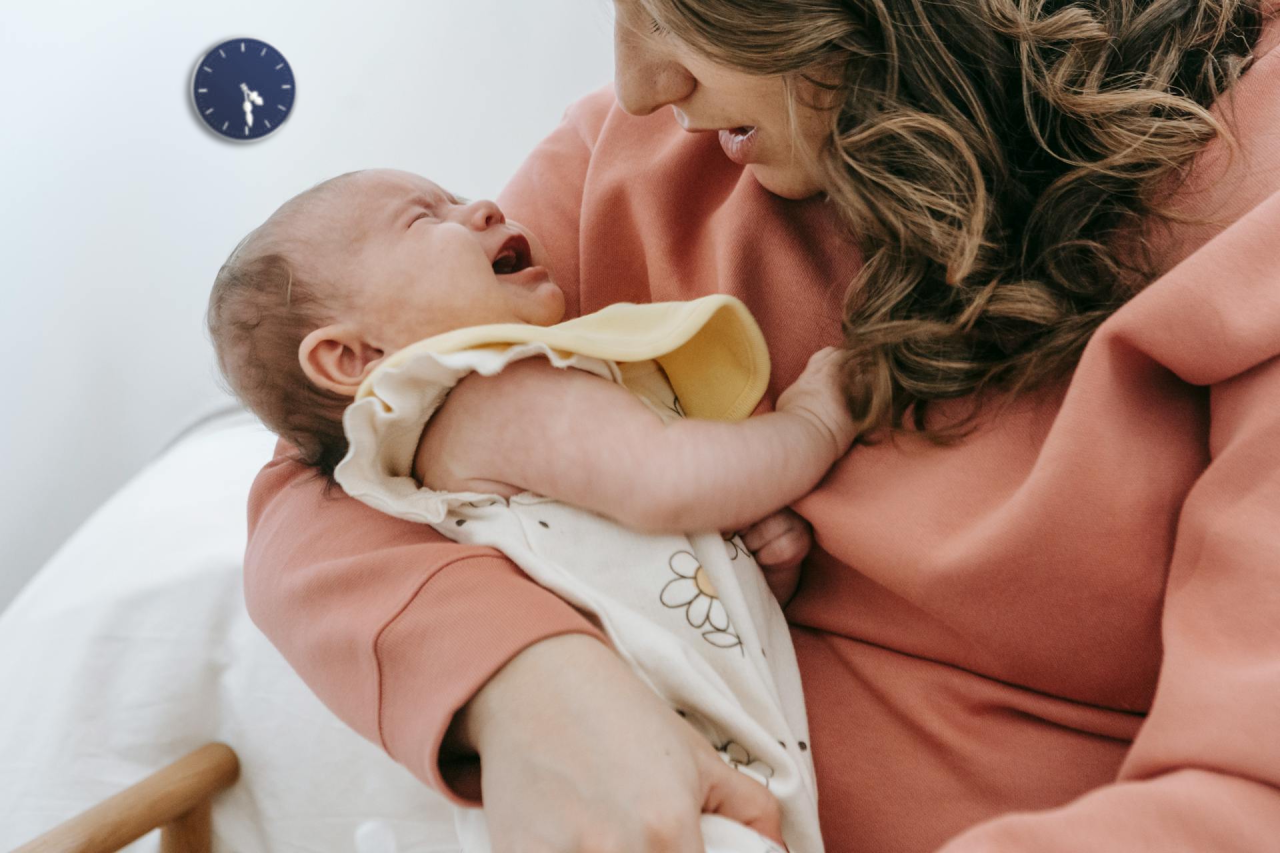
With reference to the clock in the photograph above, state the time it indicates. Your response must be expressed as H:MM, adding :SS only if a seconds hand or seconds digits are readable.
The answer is 4:29
